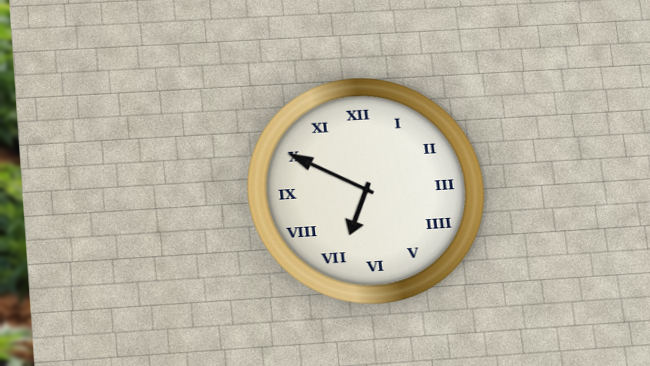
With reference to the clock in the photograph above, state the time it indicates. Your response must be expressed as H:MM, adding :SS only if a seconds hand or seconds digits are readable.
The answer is 6:50
